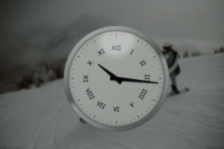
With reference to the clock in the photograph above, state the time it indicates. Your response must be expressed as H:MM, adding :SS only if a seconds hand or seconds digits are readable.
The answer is 10:16
